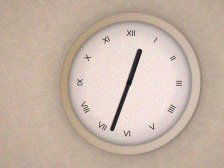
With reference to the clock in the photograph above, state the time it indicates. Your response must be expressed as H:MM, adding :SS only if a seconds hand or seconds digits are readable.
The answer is 12:33
